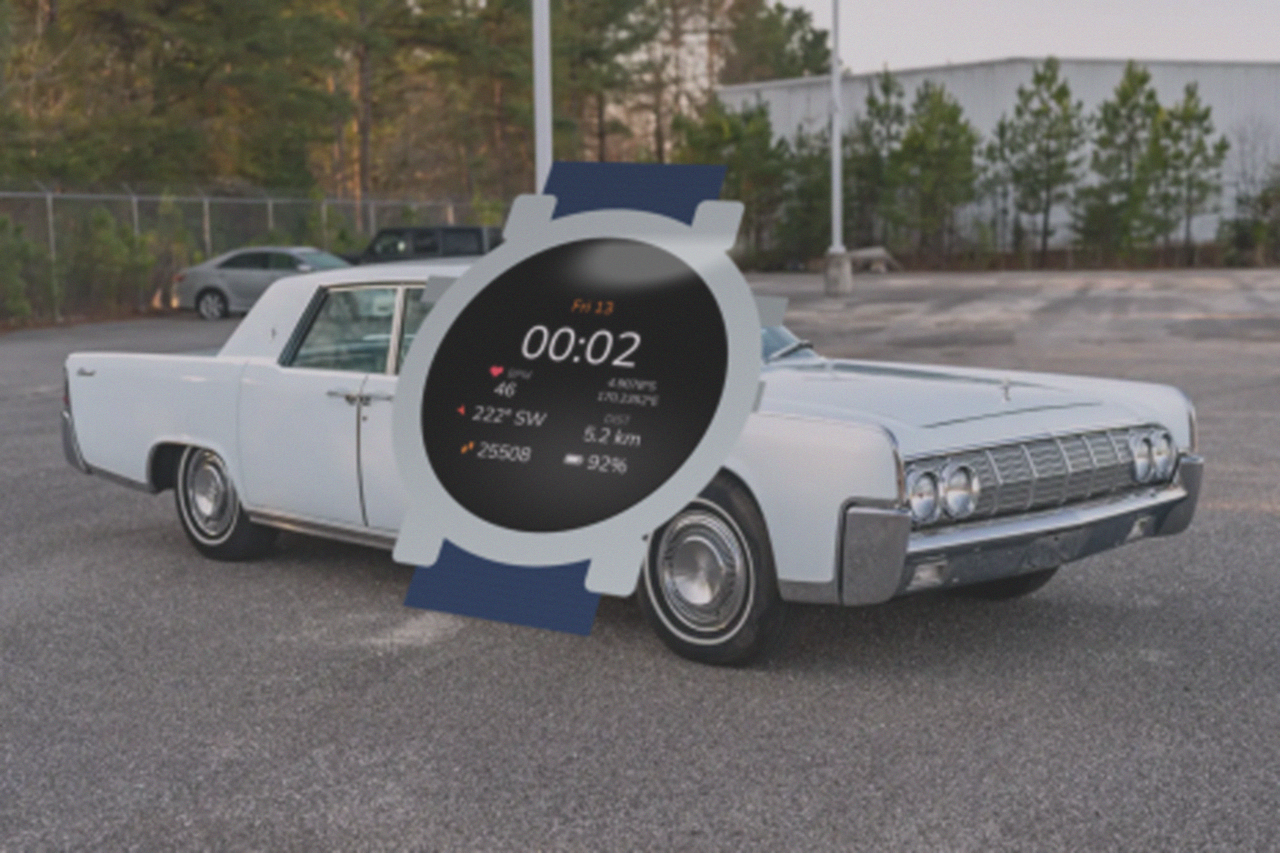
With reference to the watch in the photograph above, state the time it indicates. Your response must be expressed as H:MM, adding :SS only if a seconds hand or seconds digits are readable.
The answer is 0:02
